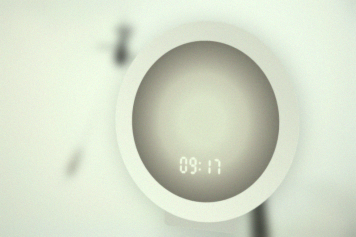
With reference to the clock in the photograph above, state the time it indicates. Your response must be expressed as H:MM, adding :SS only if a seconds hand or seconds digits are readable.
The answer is 9:17
